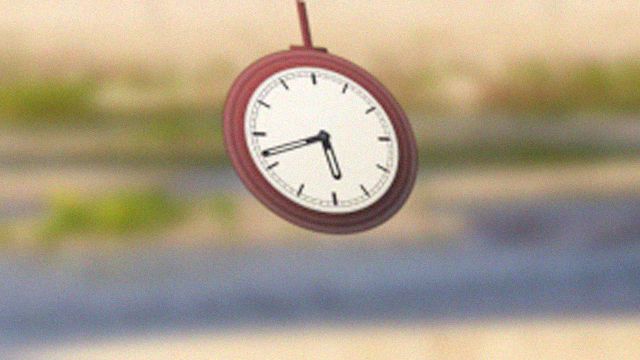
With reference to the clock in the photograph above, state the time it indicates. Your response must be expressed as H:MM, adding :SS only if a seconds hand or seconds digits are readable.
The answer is 5:42
